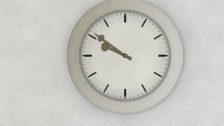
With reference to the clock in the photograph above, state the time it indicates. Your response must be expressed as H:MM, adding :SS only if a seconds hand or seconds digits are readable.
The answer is 9:51
